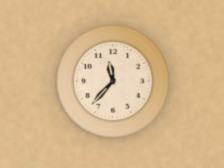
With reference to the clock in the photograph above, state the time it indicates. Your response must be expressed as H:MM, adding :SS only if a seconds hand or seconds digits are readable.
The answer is 11:37
